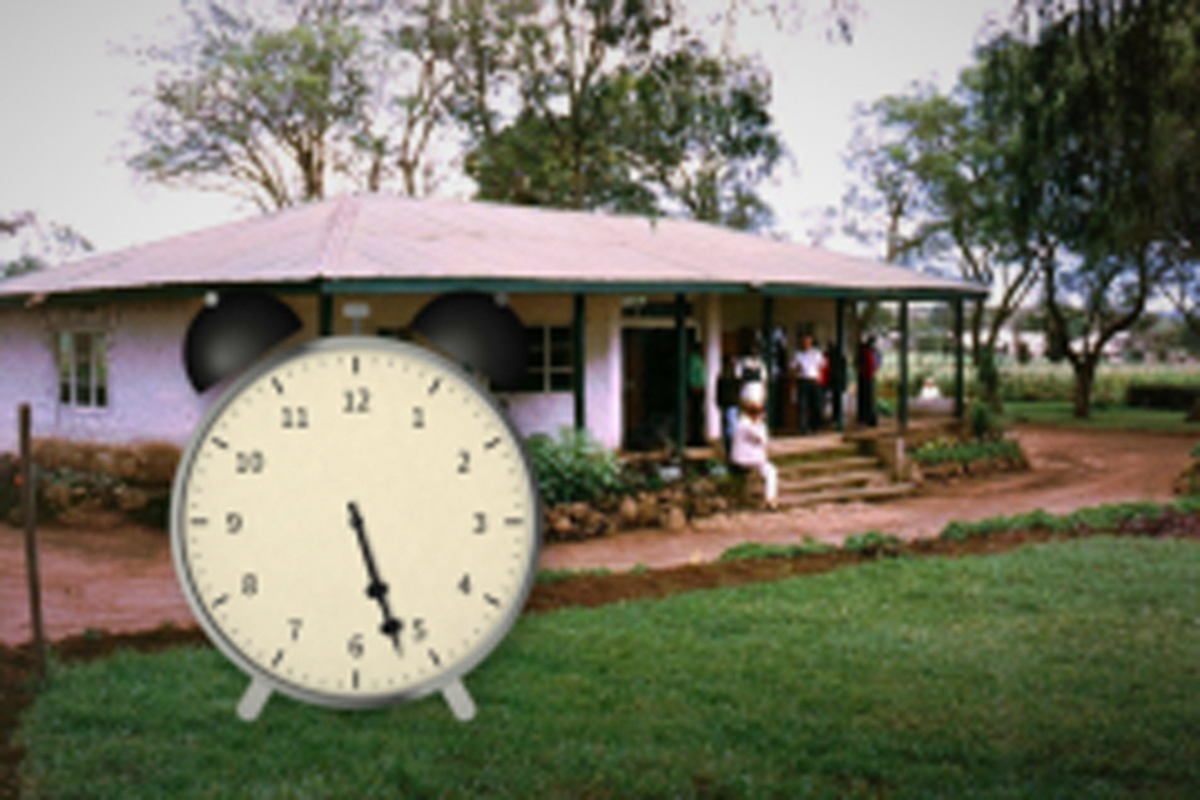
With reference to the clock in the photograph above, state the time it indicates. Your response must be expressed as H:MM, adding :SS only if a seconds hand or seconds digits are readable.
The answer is 5:27
